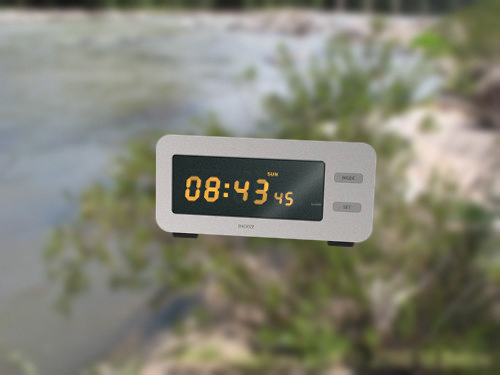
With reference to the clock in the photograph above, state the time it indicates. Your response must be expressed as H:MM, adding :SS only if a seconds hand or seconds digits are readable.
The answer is 8:43:45
